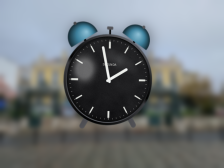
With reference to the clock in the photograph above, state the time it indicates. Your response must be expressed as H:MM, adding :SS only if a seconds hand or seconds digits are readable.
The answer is 1:58
